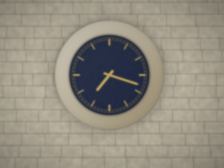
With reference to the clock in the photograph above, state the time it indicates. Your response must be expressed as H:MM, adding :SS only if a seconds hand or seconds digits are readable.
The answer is 7:18
